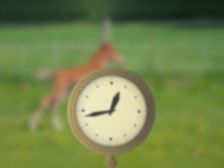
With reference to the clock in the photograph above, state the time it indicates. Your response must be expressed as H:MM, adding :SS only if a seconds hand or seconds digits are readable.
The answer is 12:43
